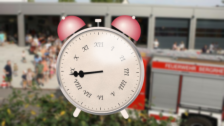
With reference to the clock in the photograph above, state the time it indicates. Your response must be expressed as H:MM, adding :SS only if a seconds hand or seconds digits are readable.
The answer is 8:44
